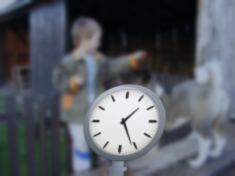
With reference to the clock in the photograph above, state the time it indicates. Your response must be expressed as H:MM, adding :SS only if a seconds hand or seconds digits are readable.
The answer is 1:26
